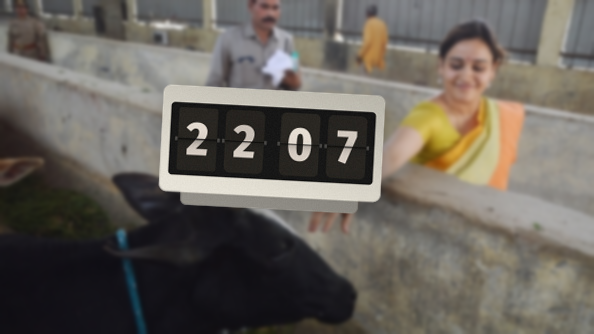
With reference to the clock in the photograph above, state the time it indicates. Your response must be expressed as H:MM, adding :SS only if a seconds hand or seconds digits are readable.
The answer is 22:07
